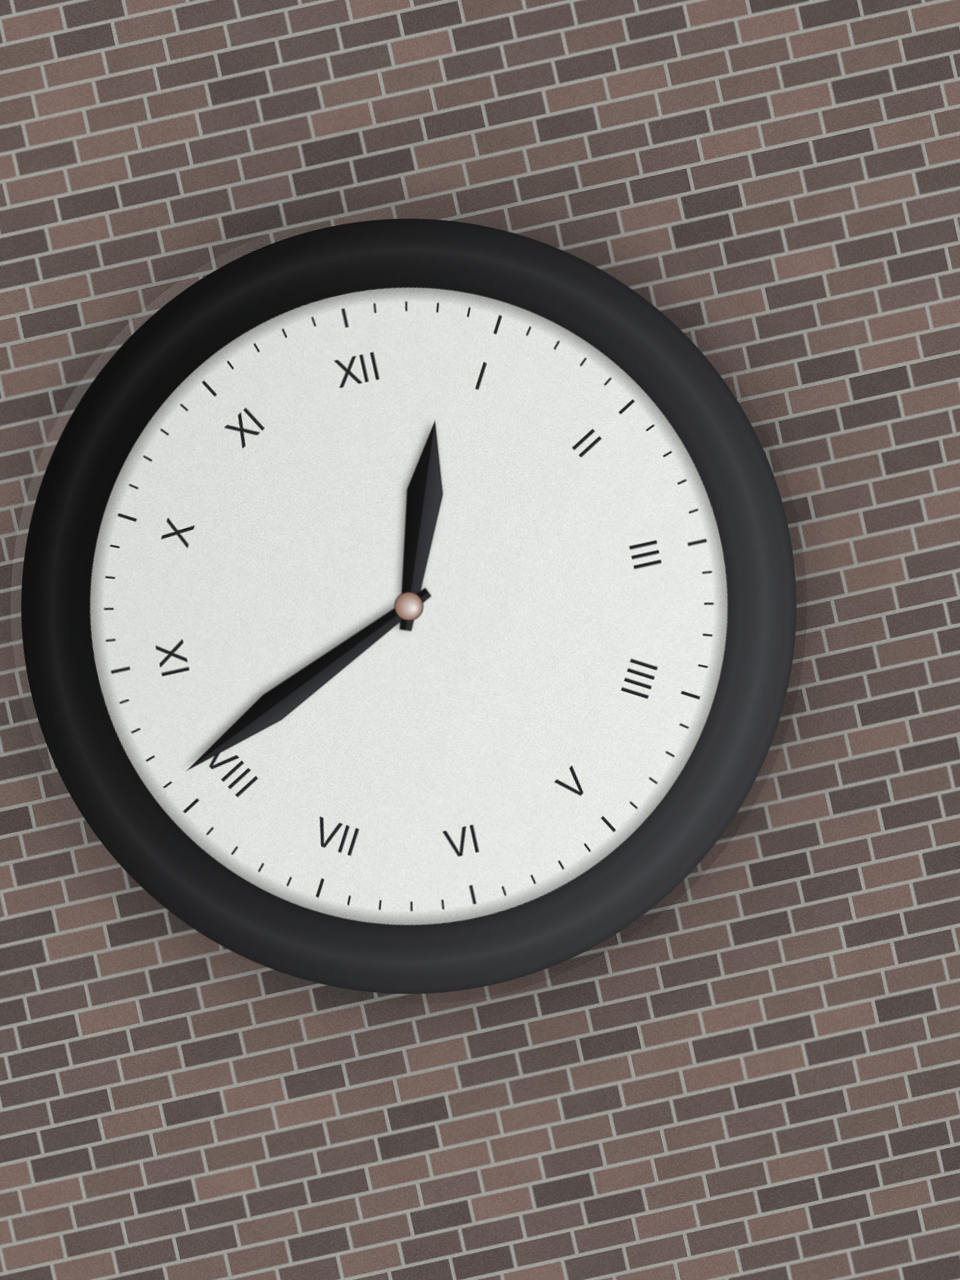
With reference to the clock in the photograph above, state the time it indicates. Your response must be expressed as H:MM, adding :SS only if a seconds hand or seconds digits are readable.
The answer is 12:41
